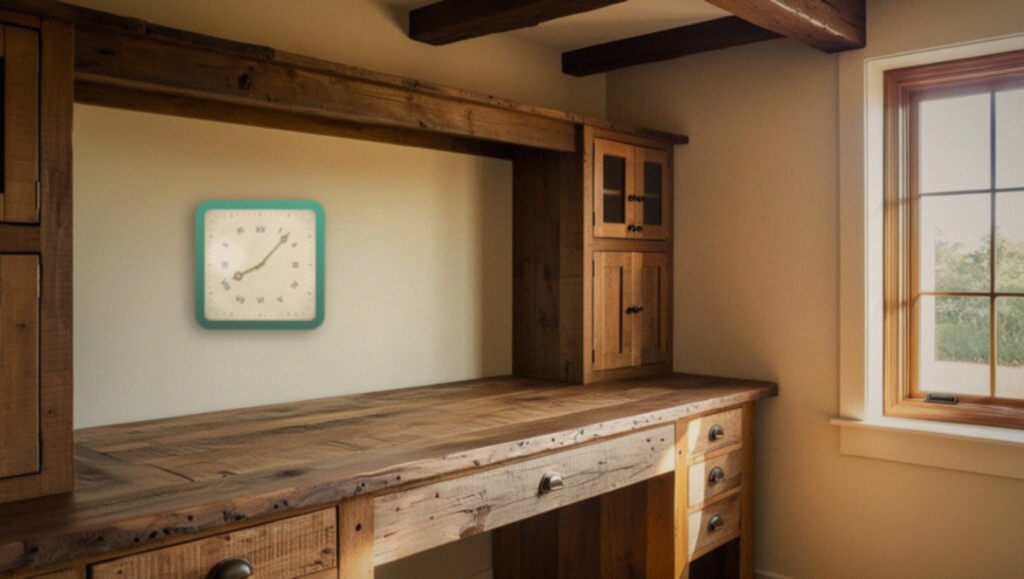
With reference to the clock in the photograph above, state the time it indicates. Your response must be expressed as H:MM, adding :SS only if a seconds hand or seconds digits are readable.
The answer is 8:07
